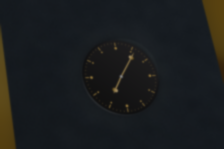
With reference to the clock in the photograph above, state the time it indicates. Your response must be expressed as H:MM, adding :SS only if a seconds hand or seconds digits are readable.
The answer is 7:06
